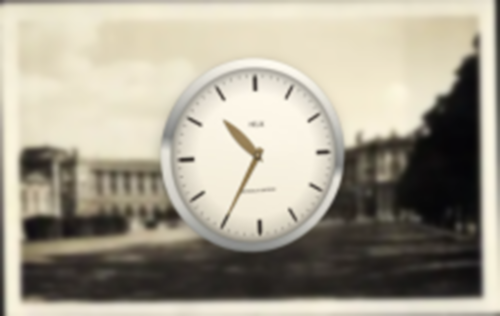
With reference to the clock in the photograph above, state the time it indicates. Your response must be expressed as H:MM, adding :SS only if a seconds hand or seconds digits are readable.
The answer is 10:35
